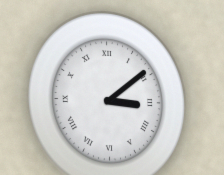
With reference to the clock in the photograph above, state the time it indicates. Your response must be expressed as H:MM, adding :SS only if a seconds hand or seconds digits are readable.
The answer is 3:09
